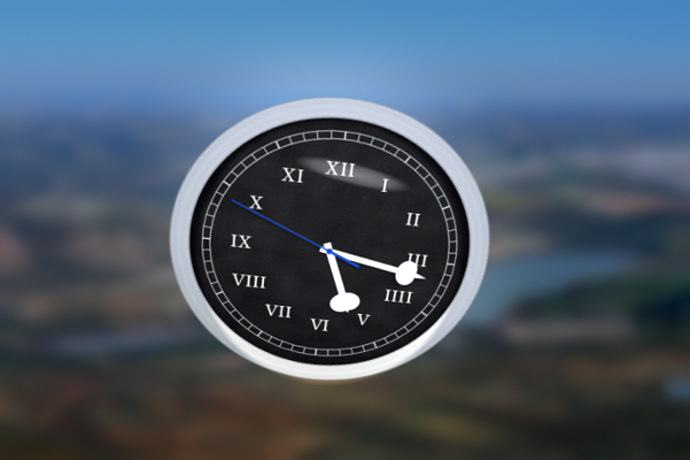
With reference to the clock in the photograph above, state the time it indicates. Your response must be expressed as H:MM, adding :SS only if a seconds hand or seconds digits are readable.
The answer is 5:16:49
